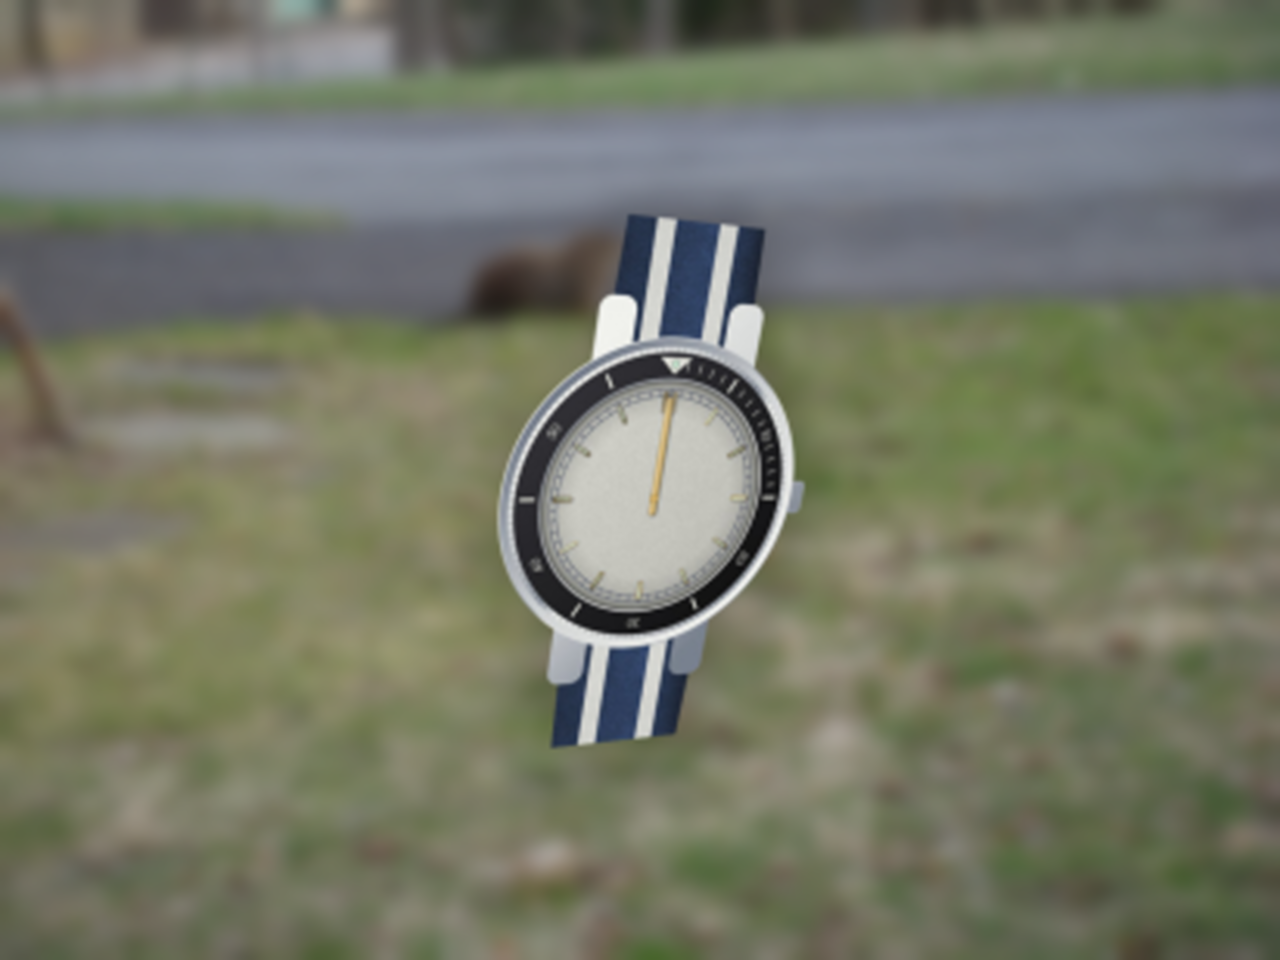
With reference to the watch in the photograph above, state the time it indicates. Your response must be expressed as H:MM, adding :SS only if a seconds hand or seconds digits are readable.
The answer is 12:00
